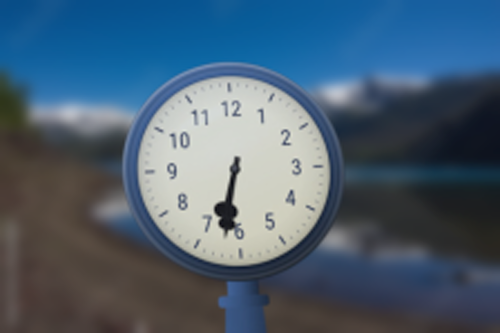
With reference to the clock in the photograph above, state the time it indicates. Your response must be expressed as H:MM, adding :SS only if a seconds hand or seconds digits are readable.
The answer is 6:32
